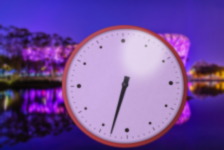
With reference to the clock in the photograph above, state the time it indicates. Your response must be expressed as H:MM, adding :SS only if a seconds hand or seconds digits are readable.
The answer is 6:33
